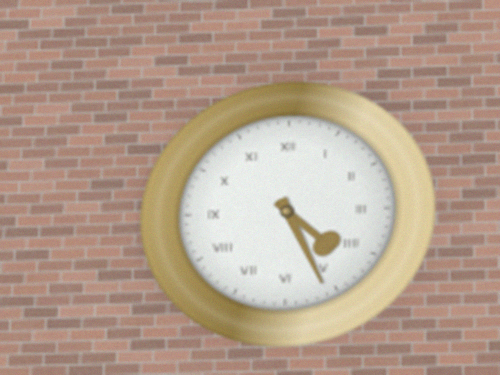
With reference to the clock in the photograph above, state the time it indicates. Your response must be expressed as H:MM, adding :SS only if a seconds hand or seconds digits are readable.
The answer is 4:26
